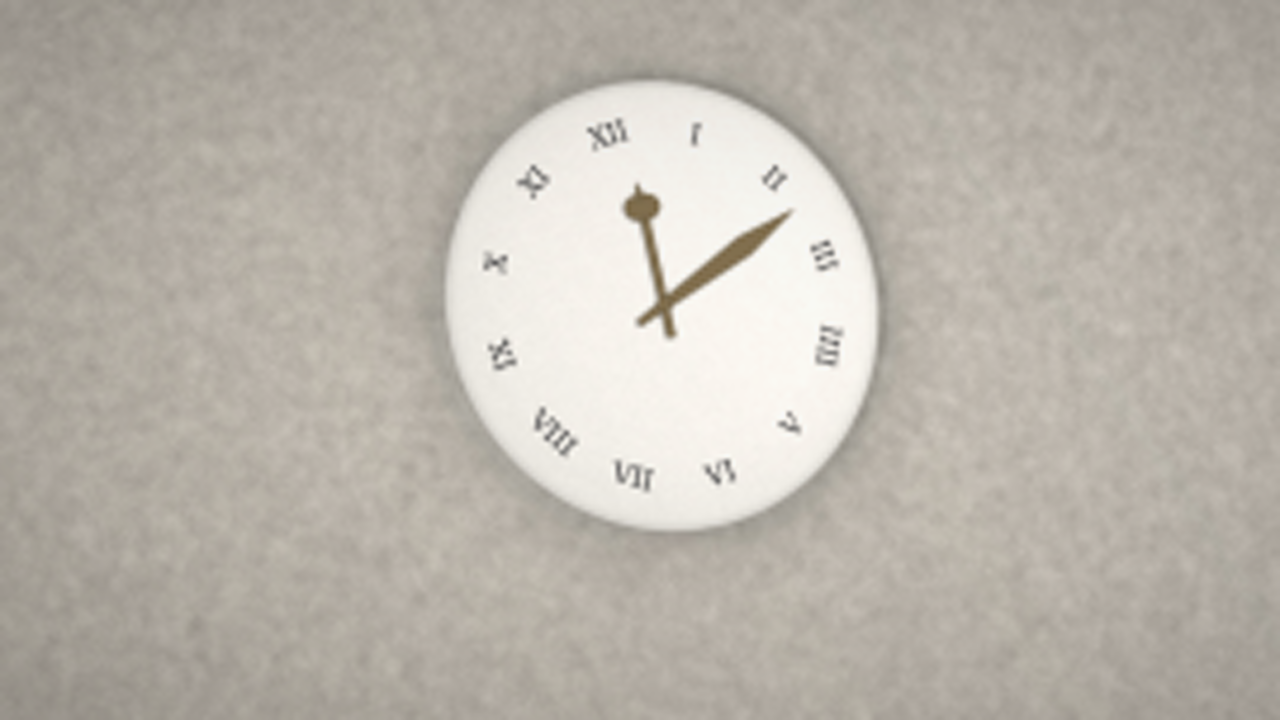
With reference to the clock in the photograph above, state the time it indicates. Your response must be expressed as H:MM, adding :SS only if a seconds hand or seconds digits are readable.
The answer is 12:12
